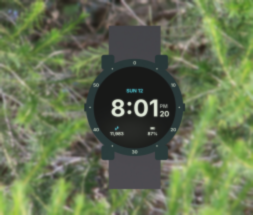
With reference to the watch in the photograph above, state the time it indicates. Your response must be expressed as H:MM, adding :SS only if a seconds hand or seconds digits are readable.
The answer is 8:01
